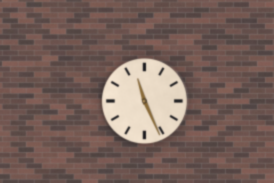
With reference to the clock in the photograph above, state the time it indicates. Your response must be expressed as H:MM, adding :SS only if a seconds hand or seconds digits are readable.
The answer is 11:26
